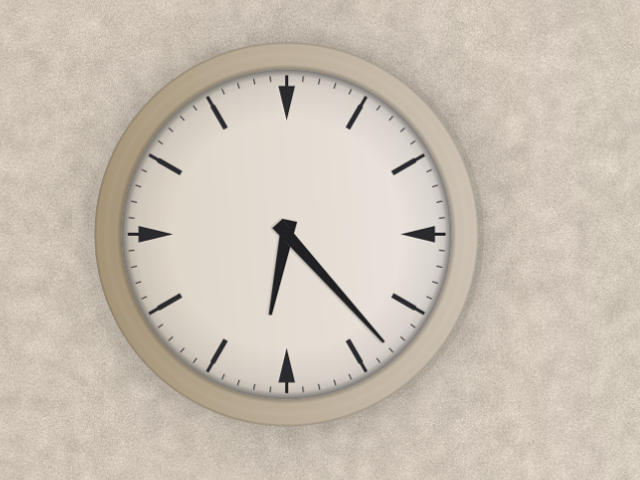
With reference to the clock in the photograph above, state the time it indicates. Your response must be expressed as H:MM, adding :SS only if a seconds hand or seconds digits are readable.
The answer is 6:23
